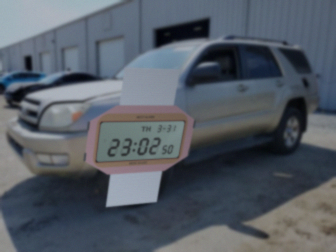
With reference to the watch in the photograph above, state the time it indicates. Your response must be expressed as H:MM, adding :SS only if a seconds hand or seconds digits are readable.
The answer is 23:02
